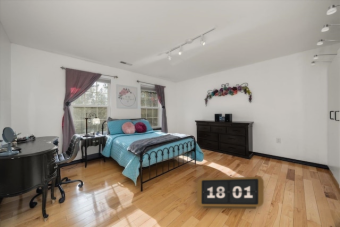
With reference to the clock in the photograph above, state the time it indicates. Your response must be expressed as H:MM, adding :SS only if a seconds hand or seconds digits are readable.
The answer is 18:01
